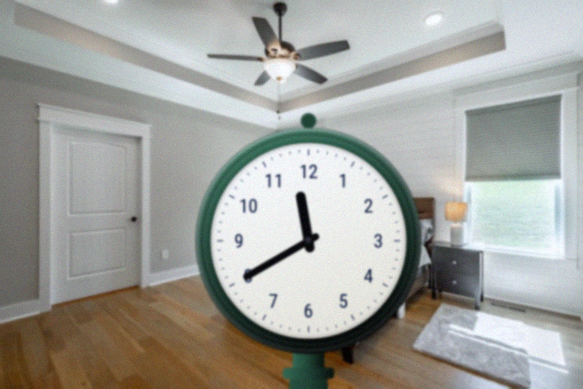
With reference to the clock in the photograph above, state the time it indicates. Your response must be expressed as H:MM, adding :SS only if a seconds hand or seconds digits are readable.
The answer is 11:40
